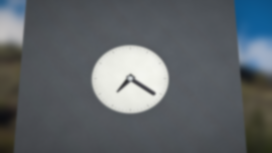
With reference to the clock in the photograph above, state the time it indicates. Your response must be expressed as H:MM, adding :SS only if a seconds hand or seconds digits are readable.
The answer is 7:21
